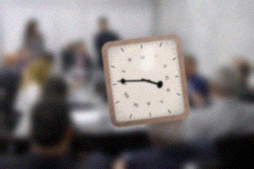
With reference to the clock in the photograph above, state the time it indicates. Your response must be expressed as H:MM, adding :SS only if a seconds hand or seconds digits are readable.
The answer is 3:46
